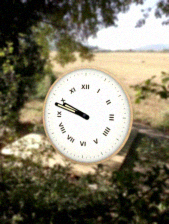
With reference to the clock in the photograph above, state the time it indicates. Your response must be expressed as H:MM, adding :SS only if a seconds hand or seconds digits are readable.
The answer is 9:48
